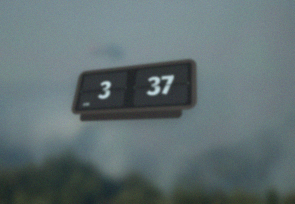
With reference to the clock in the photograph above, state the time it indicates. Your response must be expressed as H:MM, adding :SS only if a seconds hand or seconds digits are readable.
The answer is 3:37
